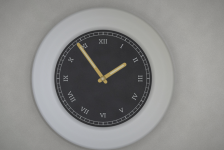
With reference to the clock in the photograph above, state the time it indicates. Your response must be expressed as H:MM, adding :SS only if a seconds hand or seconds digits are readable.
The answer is 1:54
